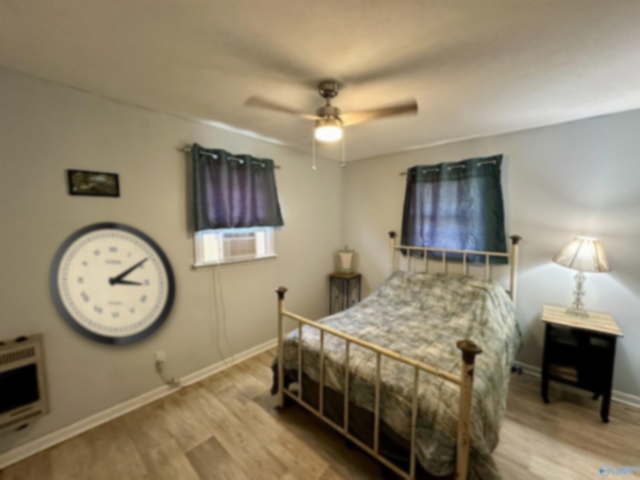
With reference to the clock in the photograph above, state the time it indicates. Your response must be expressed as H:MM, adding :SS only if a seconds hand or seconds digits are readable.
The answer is 3:09
